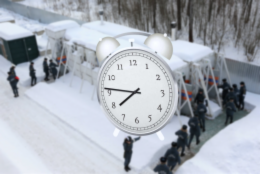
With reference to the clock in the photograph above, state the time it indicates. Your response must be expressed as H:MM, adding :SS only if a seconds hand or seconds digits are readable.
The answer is 7:46
